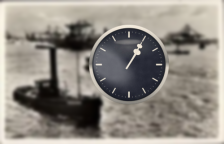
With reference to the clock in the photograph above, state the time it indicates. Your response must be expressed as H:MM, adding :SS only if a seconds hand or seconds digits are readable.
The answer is 1:05
